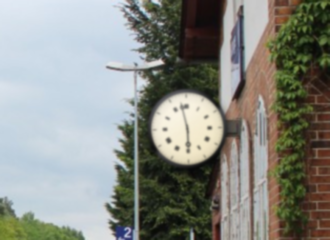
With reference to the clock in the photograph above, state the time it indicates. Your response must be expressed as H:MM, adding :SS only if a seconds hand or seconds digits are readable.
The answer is 5:58
